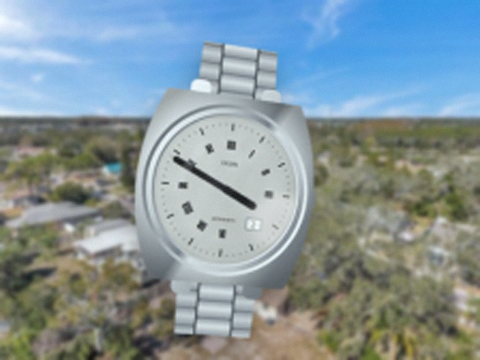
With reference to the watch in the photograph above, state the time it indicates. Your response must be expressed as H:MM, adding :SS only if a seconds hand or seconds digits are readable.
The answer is 3:49
